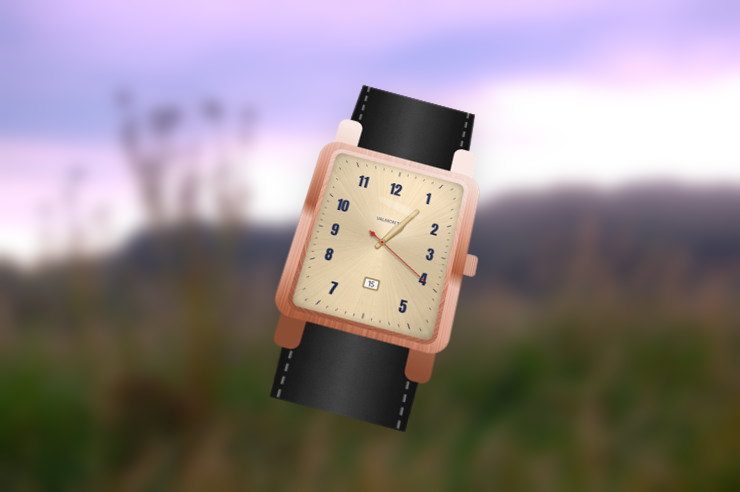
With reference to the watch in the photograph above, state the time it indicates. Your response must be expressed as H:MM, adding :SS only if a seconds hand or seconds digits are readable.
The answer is 1:05:20
